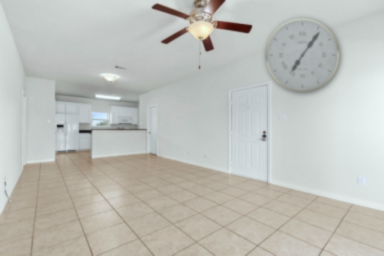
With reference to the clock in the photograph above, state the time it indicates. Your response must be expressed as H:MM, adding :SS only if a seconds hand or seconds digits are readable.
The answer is 7:06
